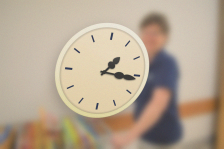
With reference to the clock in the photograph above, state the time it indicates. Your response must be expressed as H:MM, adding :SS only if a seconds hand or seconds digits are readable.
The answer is 1:16
